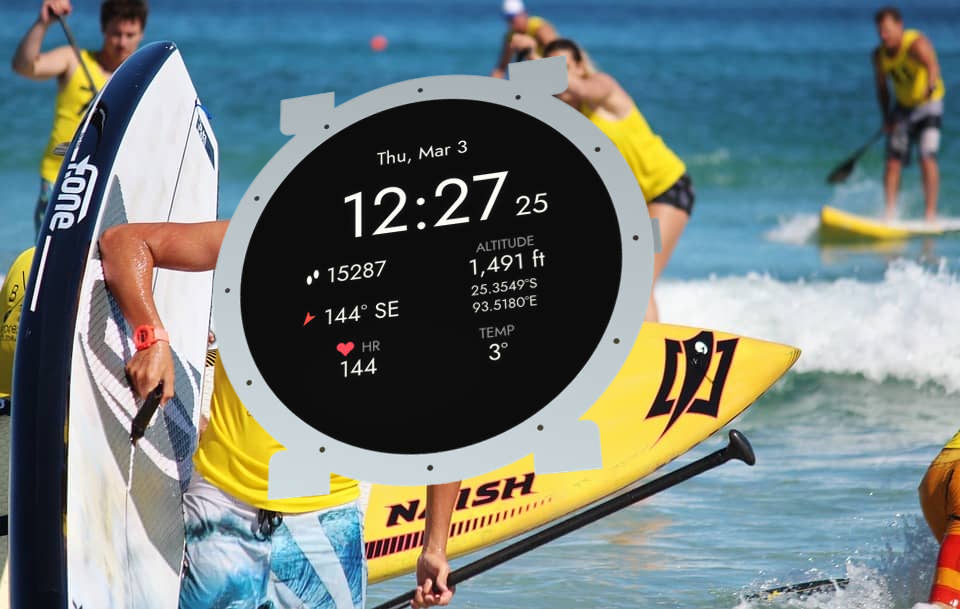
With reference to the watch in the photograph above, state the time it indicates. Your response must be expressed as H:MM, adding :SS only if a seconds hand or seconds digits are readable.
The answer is 12:27:25
